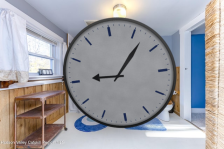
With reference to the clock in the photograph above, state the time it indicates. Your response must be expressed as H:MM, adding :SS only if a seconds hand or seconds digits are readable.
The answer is 9:07
